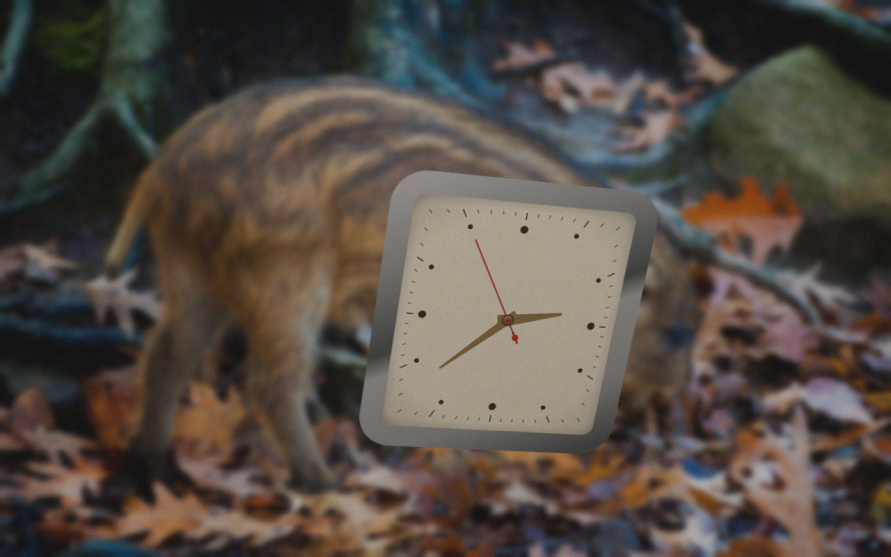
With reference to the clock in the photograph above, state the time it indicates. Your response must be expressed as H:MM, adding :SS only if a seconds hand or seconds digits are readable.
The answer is 2:37:55
